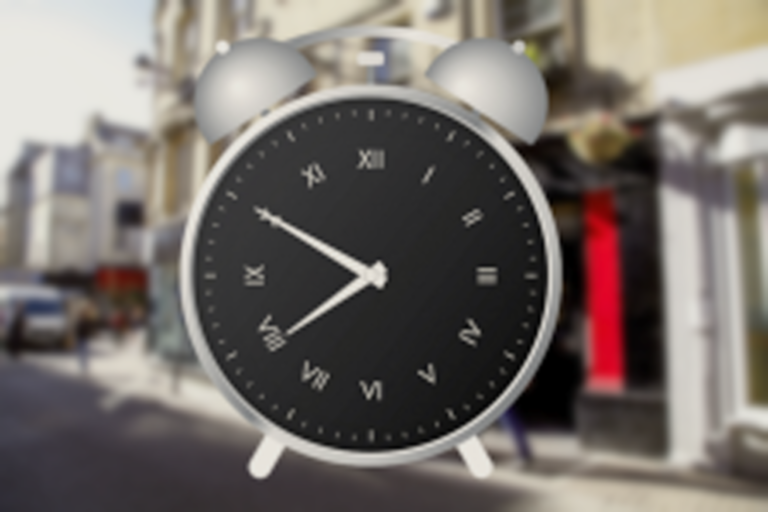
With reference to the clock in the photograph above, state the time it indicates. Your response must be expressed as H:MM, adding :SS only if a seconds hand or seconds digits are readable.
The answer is 7:50
